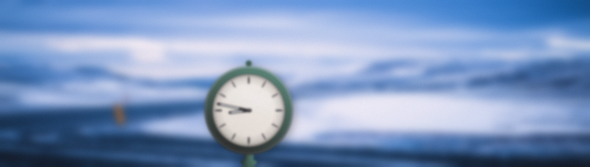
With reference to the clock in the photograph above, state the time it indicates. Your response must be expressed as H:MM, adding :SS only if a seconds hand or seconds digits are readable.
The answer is 8:47
